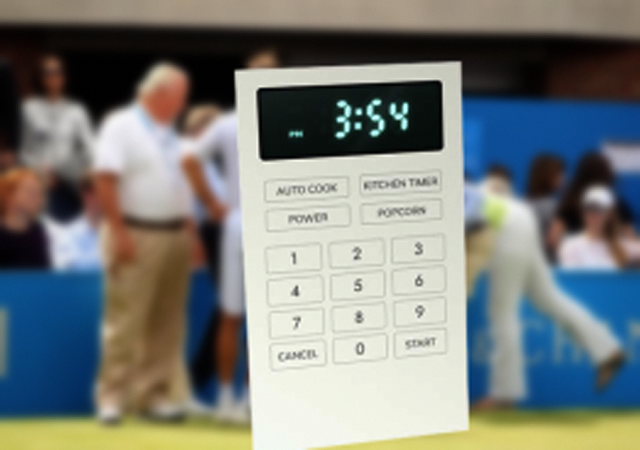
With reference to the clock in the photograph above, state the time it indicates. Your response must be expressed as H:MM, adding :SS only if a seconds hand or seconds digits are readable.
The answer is 3:54
